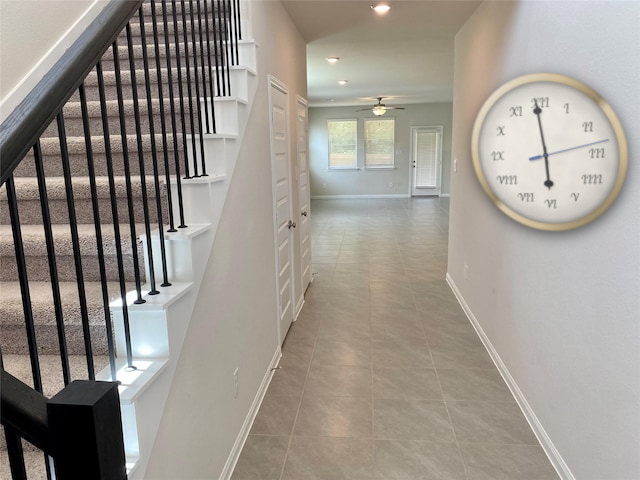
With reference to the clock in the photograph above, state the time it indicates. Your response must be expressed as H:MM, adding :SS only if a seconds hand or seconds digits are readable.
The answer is 5:59:13
